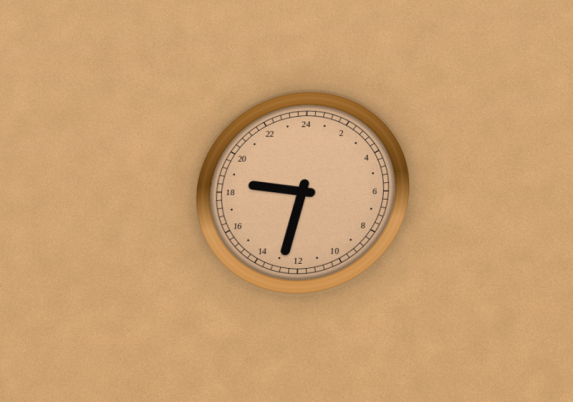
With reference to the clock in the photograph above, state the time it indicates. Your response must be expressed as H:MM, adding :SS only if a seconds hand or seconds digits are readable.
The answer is 18:32
